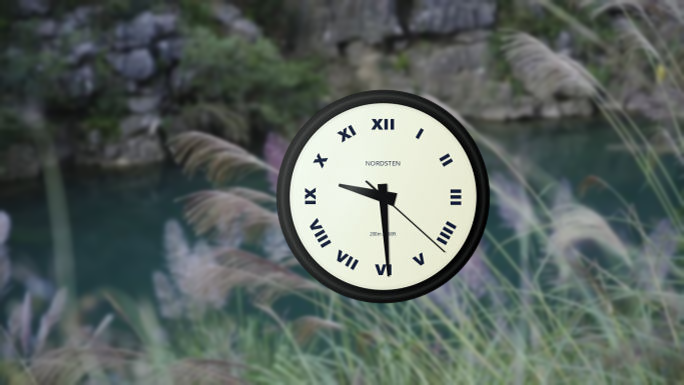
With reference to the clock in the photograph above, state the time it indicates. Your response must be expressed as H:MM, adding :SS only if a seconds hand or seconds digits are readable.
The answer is 9:29:22
